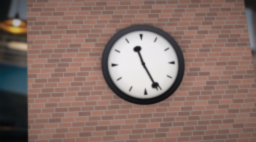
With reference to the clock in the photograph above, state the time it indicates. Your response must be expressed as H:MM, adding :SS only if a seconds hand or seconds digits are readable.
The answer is 11:26
